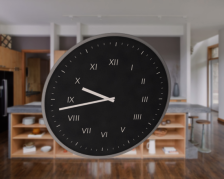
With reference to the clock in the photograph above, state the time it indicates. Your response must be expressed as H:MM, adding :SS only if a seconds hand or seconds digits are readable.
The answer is 9:43
